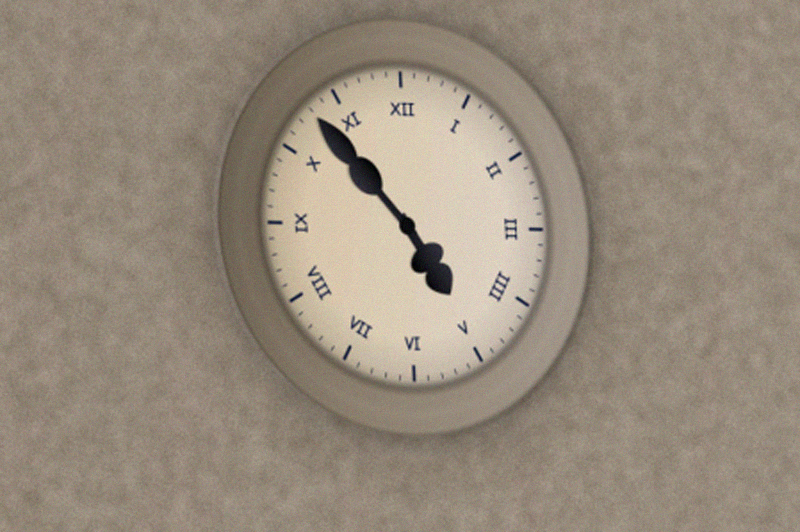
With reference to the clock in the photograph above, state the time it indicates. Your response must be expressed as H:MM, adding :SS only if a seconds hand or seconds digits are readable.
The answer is 4:53
